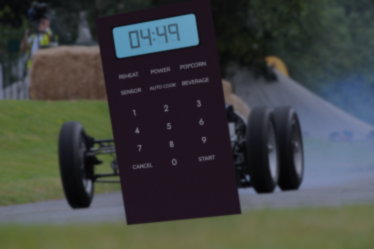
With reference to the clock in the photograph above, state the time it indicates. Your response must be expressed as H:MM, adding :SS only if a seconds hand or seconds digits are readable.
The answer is 4:49
